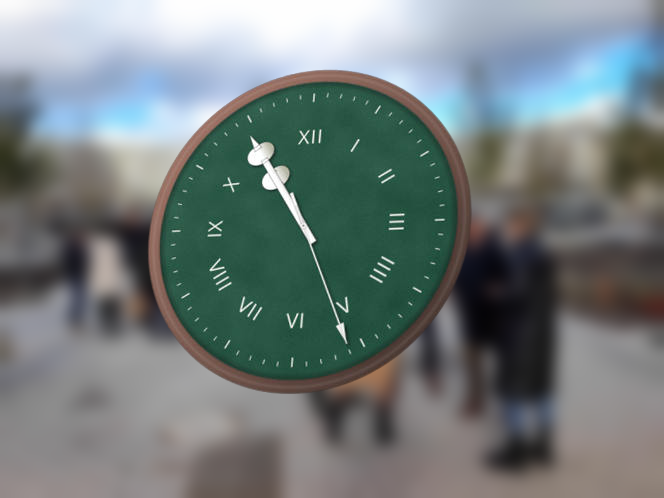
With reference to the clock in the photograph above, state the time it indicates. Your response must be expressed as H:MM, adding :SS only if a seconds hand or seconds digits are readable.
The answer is 10:54:26
